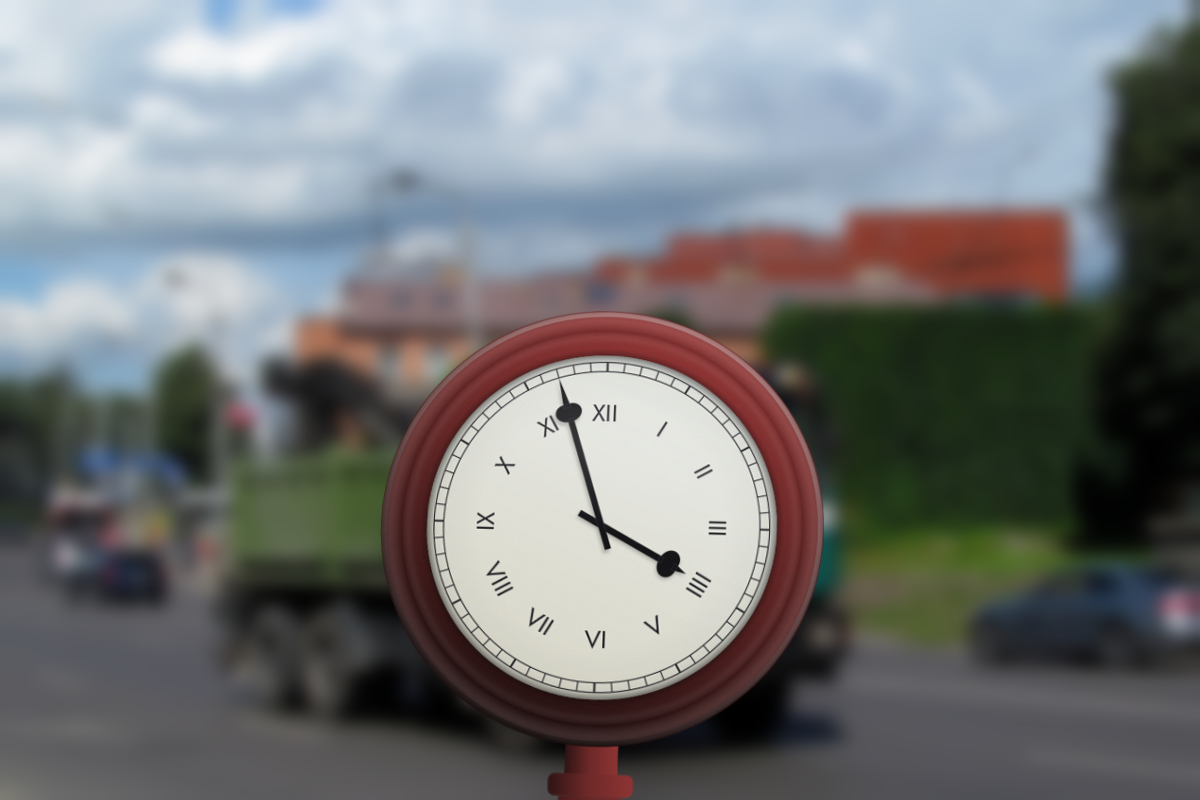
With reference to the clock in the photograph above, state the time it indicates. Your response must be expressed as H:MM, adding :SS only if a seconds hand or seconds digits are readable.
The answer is 3:57
